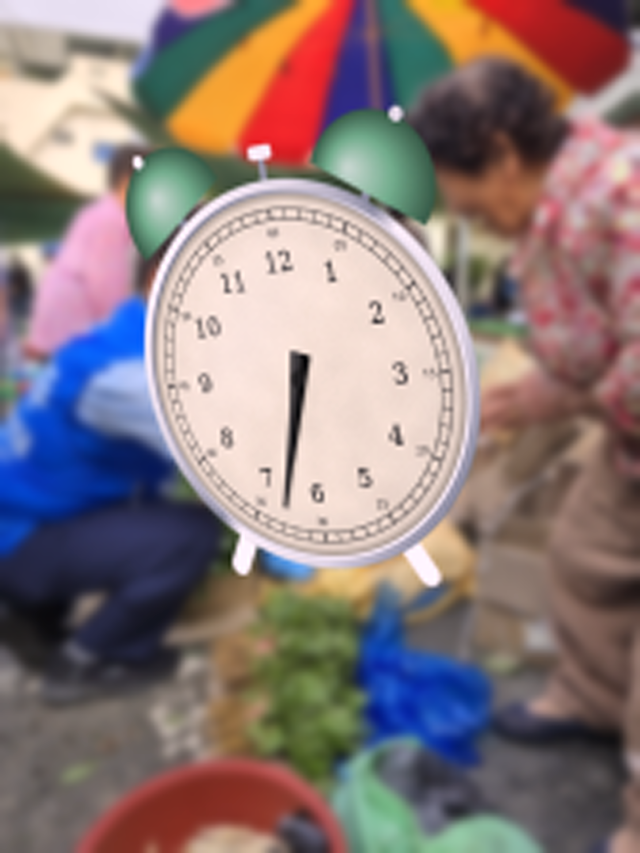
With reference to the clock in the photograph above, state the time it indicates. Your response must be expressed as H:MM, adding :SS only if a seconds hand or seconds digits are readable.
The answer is 6:33
